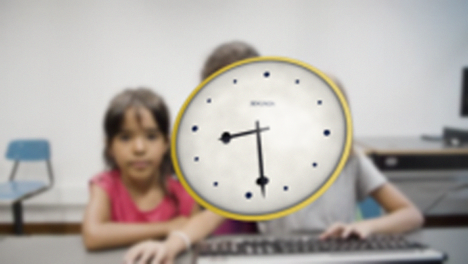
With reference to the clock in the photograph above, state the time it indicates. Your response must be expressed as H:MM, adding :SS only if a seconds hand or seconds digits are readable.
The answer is 8:28
